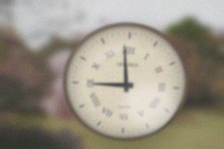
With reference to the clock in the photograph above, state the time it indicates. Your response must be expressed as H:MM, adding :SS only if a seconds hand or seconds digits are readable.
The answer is 8:59
